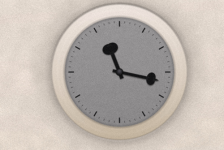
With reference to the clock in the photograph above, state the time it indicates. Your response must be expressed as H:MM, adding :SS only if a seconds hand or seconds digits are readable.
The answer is 11:17
